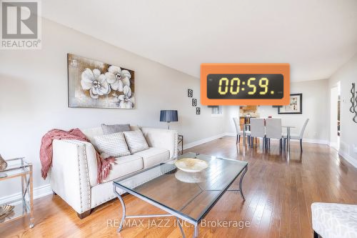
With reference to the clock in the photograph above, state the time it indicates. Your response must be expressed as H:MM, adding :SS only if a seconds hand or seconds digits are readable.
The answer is 0:59
